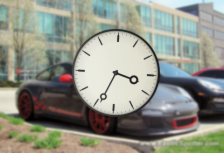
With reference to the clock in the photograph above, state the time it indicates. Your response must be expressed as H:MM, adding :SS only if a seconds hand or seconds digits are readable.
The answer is 3:34
